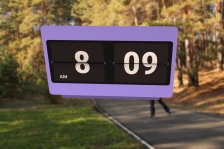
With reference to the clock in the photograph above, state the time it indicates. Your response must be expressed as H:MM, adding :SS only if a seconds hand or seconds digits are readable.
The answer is 8:09
